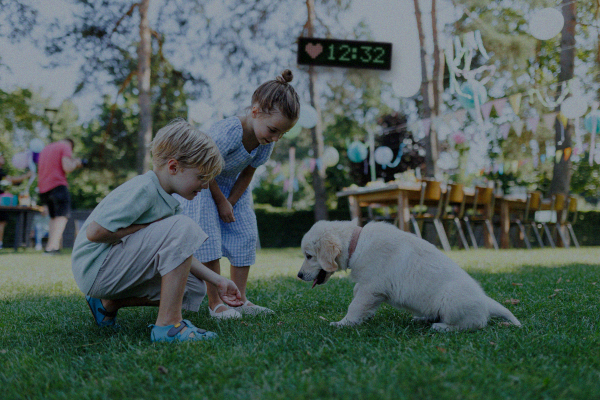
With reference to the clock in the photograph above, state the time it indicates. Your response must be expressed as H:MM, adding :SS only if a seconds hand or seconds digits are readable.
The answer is 12:32
